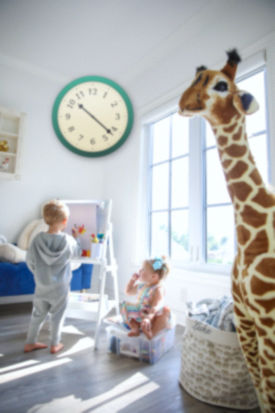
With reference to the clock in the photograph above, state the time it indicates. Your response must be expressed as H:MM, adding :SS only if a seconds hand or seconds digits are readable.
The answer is 10:22
